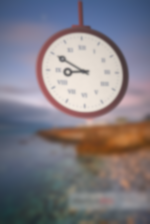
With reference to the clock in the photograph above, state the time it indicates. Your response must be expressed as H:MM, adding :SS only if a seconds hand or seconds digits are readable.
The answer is 8:50
